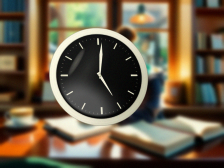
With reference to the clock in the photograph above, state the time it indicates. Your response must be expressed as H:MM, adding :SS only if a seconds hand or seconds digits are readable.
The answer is 5:01
